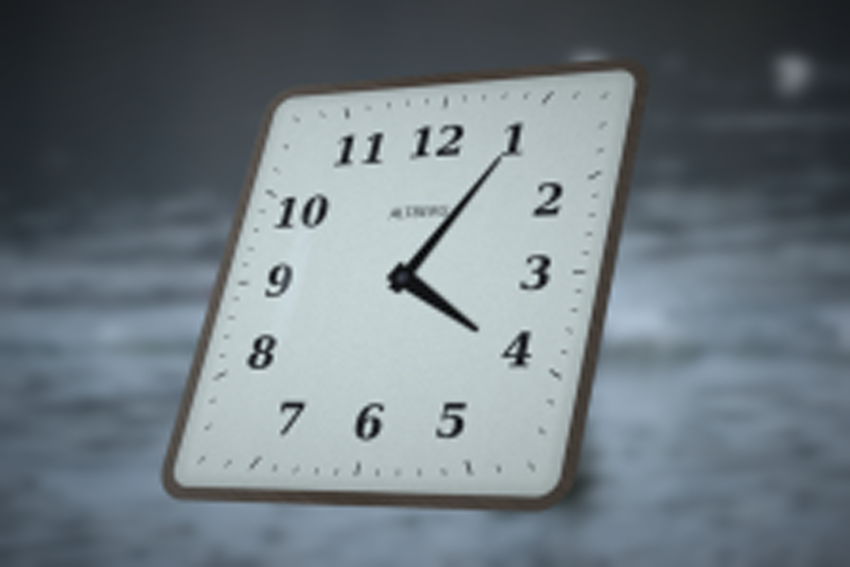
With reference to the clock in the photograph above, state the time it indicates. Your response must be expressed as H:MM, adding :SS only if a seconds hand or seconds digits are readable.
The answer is 4:05
